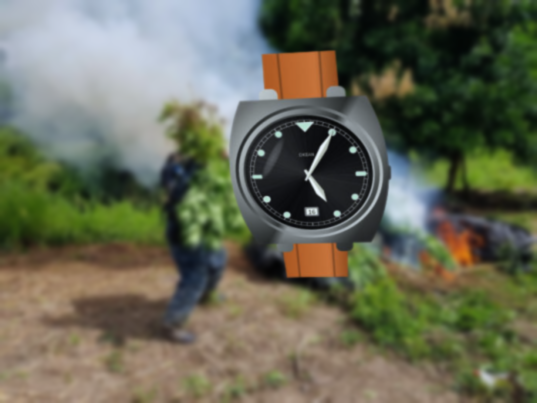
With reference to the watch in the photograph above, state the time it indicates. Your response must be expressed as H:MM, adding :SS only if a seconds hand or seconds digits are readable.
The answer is 5:05
